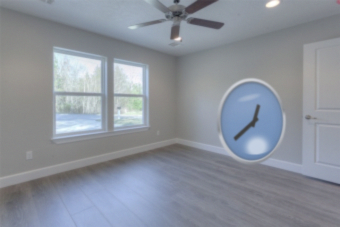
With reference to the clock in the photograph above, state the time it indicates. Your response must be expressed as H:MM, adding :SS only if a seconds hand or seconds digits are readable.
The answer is 12:39
